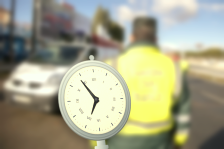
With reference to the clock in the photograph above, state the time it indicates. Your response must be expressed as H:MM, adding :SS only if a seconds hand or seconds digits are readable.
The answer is 6:54
